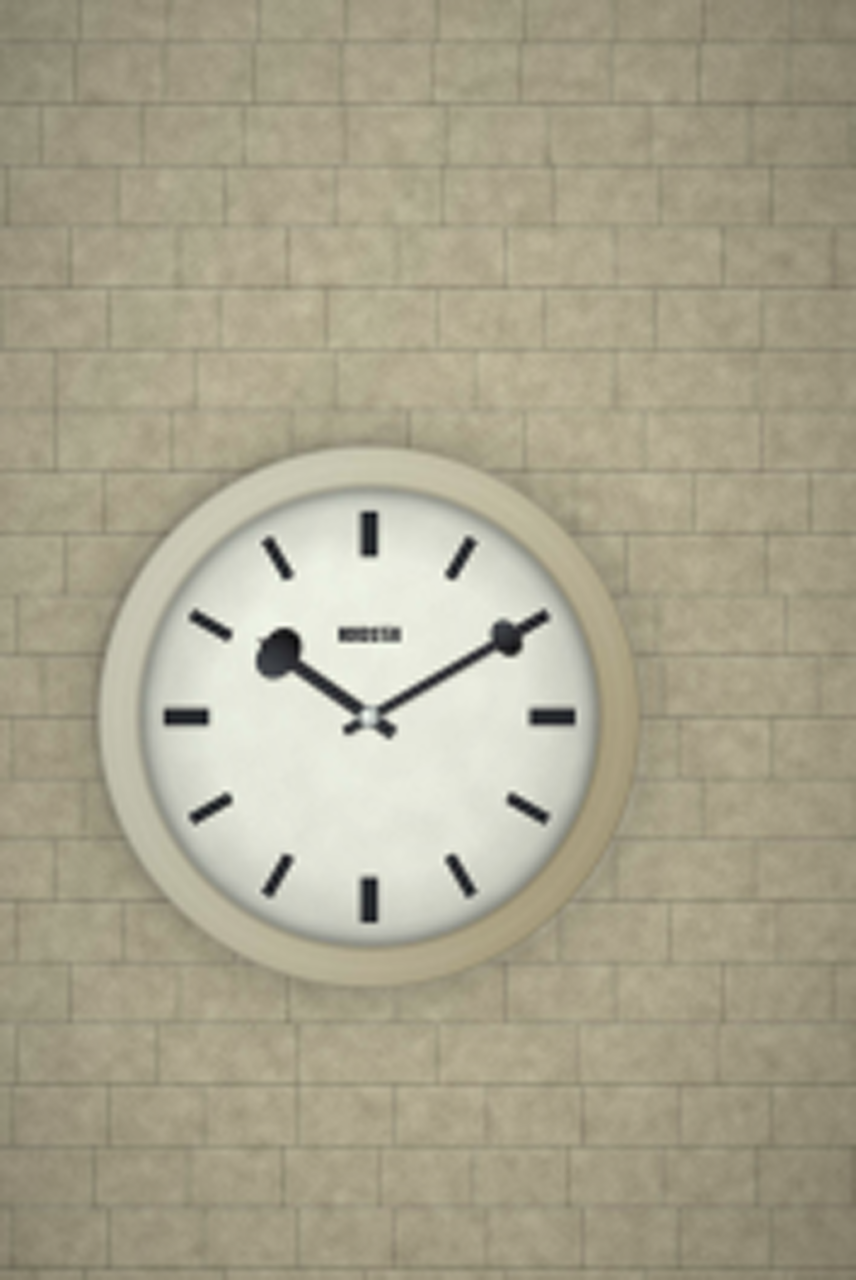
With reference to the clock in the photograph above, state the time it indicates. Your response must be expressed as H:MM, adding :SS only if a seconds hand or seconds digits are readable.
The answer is 10:10
